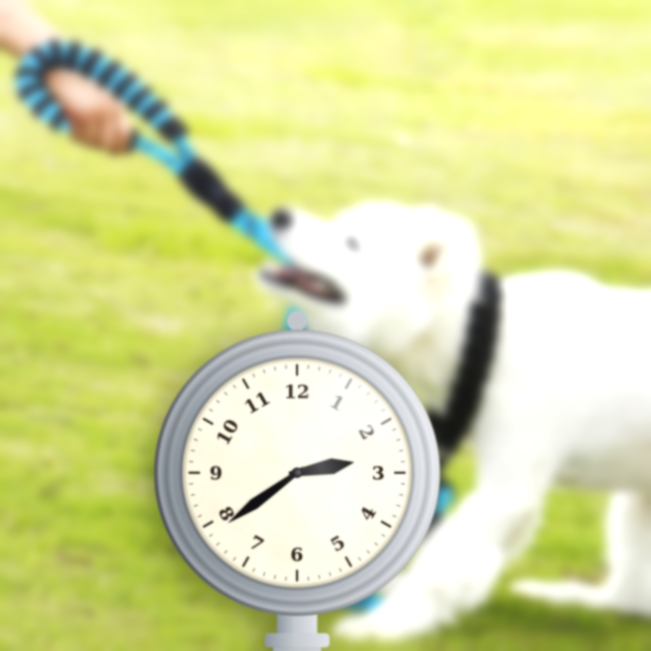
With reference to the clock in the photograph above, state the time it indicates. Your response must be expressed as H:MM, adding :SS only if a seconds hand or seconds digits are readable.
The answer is 2:39
